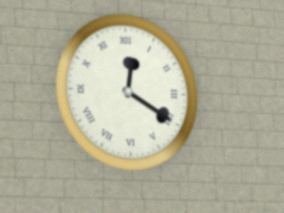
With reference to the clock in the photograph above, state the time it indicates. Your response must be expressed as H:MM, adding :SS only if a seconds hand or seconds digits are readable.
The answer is 12:20
